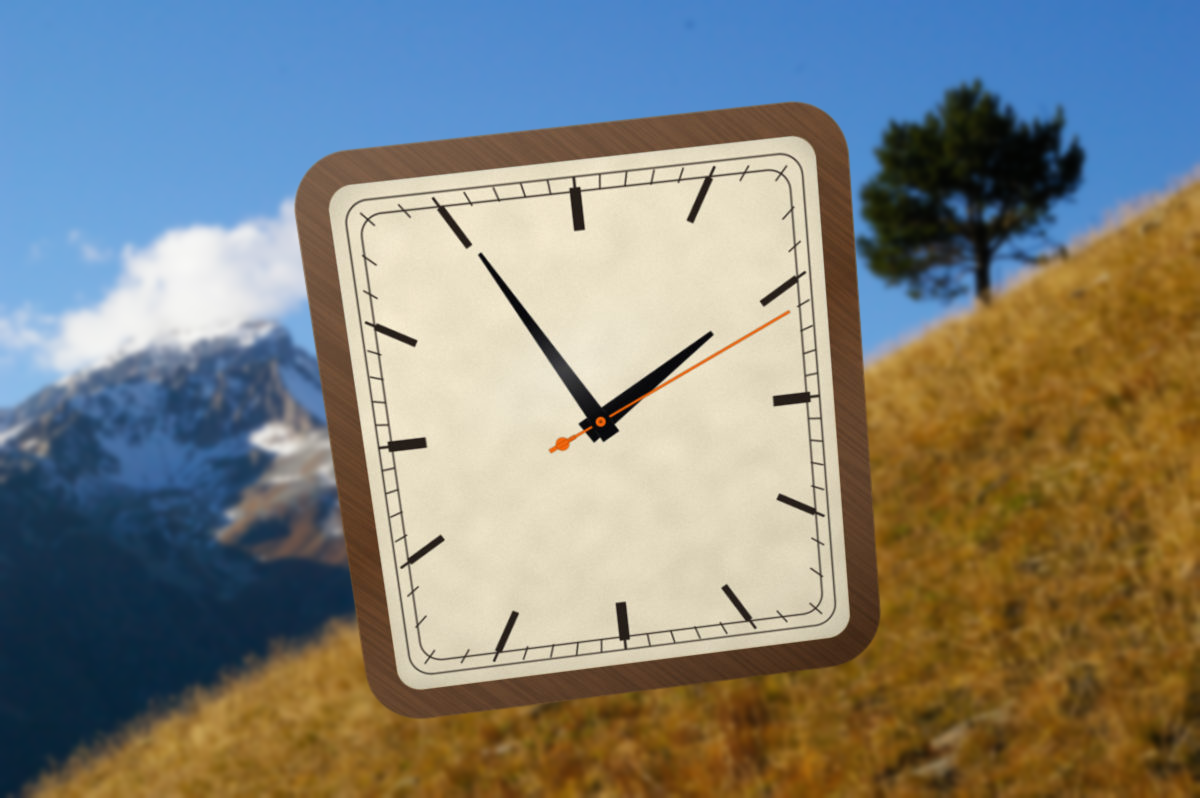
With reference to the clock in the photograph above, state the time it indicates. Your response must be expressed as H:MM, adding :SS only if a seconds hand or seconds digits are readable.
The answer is 1:55:11
